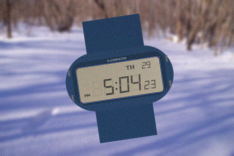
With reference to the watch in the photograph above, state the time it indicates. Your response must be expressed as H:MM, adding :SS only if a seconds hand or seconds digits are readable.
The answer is 5:04:23
